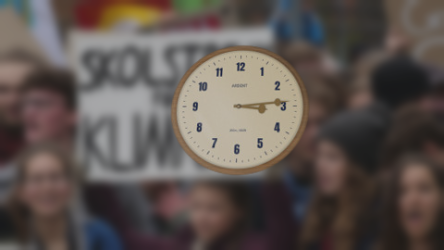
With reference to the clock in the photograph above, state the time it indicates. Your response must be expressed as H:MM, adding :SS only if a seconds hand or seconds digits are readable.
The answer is 3:14
